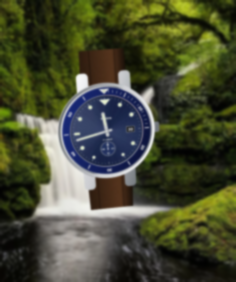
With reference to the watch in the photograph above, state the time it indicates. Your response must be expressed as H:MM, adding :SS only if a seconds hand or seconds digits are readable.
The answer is 11:43
